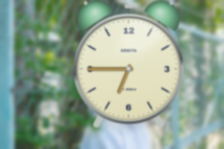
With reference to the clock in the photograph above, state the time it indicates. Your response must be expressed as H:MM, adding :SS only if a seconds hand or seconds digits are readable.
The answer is 6:45
